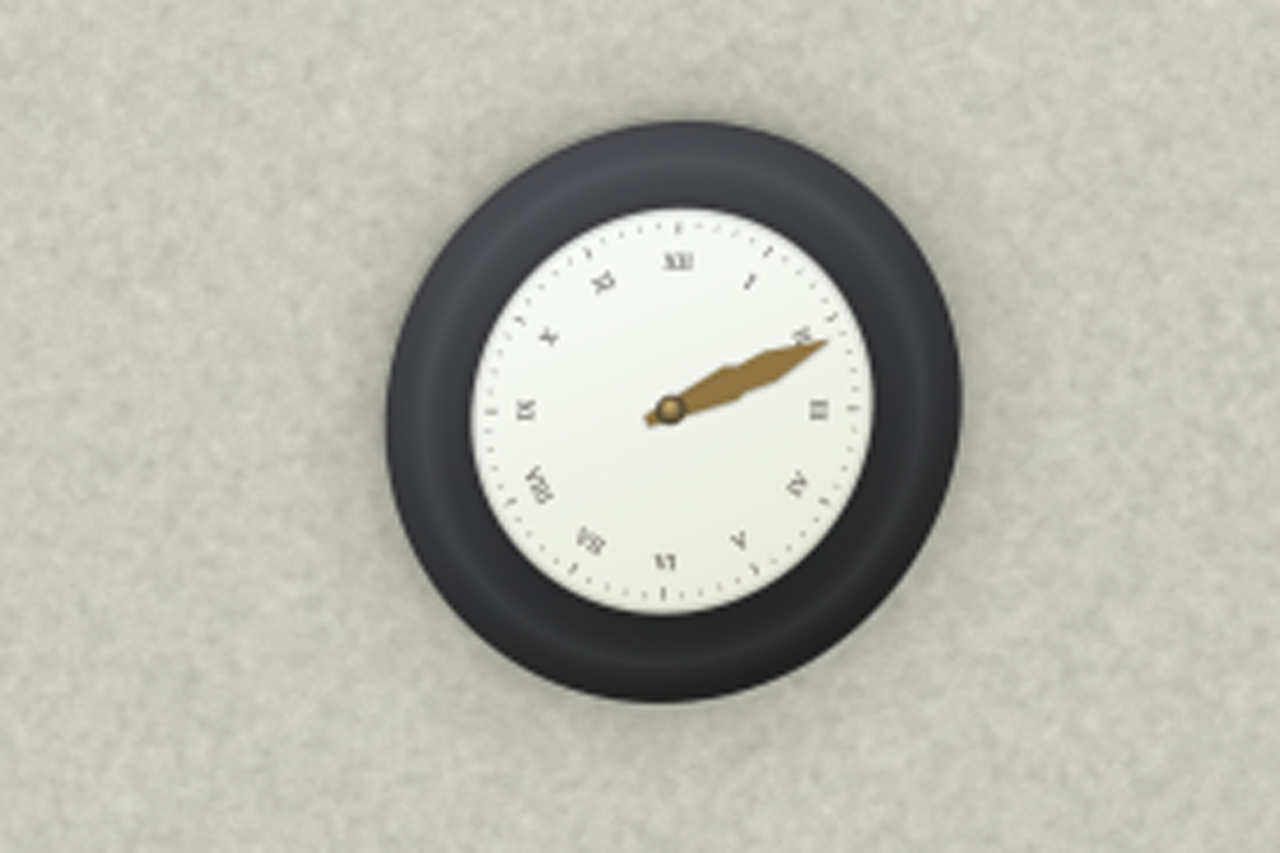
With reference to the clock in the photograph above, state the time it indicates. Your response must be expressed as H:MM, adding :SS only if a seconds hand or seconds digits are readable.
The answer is 2:11
